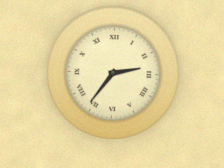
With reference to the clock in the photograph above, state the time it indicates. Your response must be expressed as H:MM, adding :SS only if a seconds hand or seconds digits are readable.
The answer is 2:36
